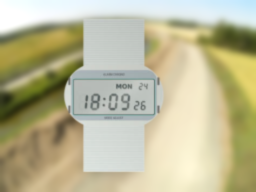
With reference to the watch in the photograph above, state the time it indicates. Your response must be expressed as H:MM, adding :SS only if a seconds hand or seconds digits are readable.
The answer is 18:09:26
